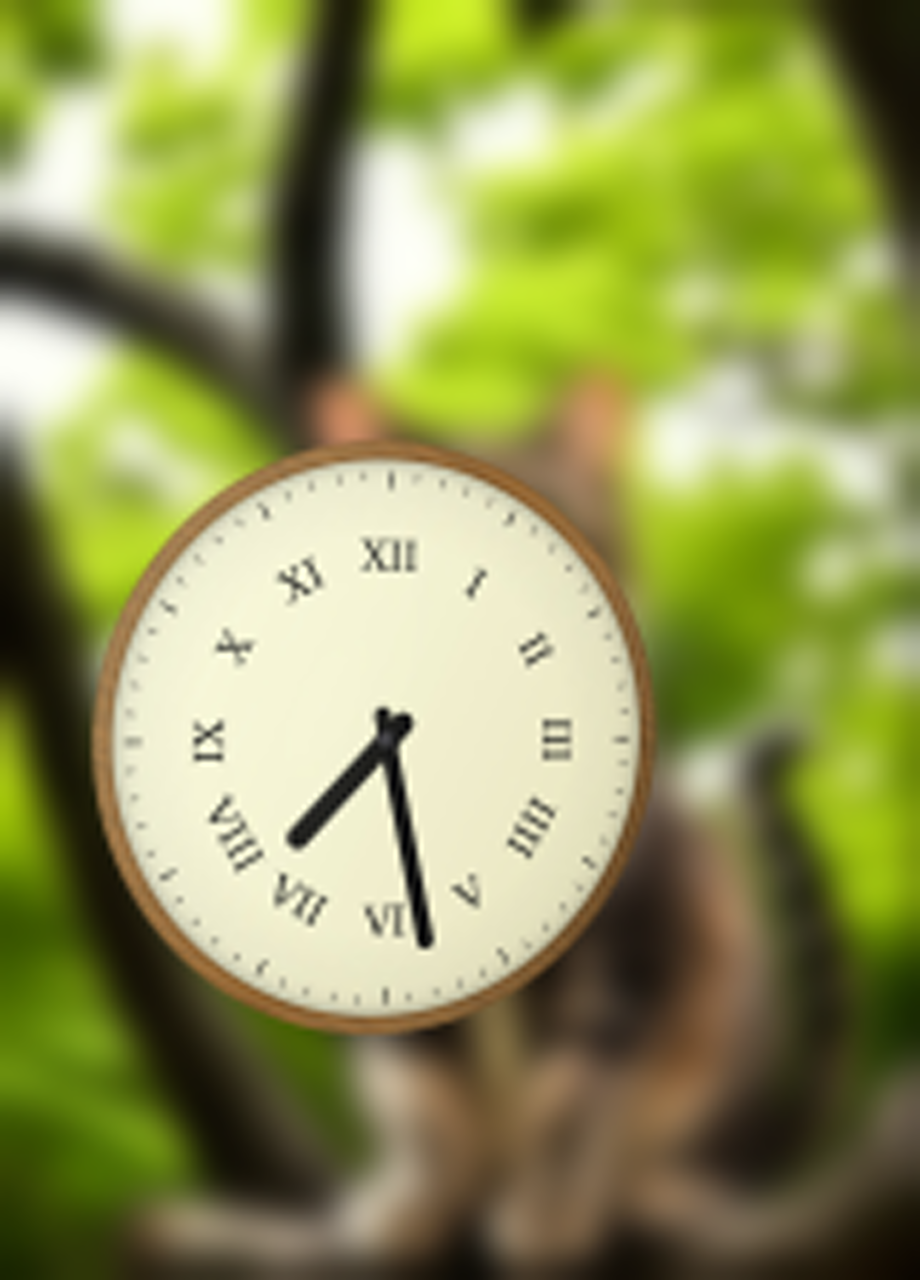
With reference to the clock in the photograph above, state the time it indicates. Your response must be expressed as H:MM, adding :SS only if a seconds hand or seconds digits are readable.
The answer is 7:28
